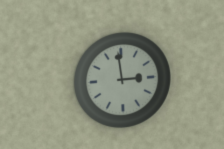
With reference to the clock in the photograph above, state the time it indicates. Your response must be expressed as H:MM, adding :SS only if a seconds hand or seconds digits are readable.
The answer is 2:59
